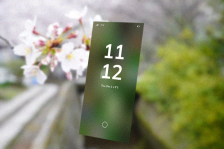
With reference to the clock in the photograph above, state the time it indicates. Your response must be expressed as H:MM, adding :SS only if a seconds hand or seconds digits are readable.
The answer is 11:12
